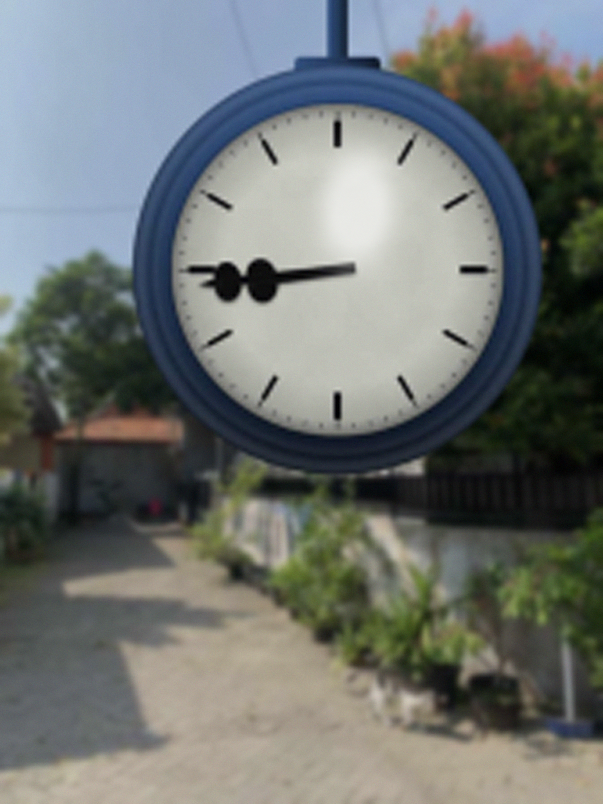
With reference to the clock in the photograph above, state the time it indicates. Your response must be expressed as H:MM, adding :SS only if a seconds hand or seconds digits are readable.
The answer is 8:44
